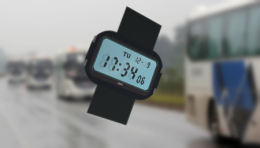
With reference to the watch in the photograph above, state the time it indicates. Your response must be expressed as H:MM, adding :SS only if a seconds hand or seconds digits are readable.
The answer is 17:34:06
